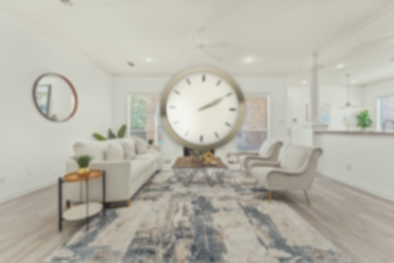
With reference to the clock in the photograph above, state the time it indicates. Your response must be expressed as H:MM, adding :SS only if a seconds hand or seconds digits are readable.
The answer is 2:10
